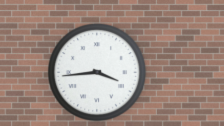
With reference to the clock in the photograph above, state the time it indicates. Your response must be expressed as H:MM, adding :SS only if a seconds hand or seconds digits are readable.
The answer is 3:44
